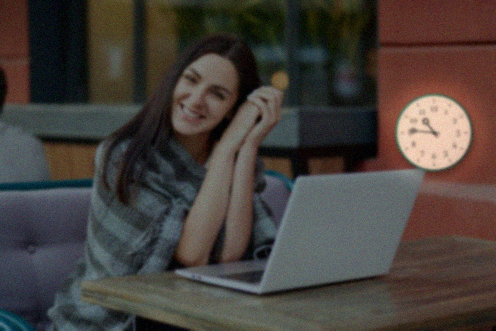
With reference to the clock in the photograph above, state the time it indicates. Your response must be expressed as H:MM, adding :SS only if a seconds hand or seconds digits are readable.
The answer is 10:46
